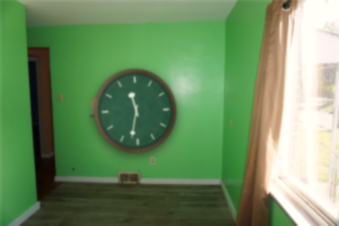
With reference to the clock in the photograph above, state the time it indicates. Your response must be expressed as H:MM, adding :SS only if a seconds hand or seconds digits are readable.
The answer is 11:32
